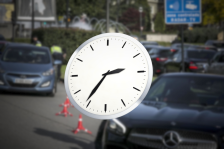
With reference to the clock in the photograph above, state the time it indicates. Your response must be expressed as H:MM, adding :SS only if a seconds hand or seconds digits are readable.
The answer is 2:36
